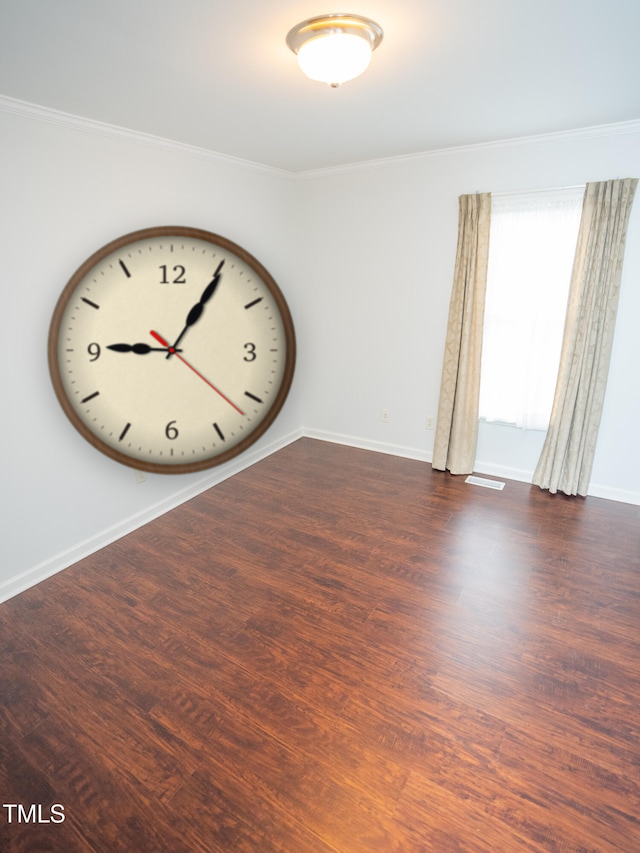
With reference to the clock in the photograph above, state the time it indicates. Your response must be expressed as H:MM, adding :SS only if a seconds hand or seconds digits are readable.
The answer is 9:05:22
